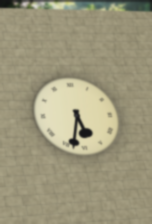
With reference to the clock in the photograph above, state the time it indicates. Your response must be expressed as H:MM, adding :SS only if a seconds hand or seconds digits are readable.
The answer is 5:33
